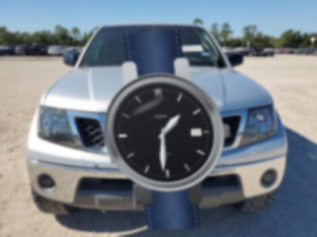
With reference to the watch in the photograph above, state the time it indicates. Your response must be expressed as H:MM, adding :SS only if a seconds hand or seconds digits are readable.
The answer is 1:31
